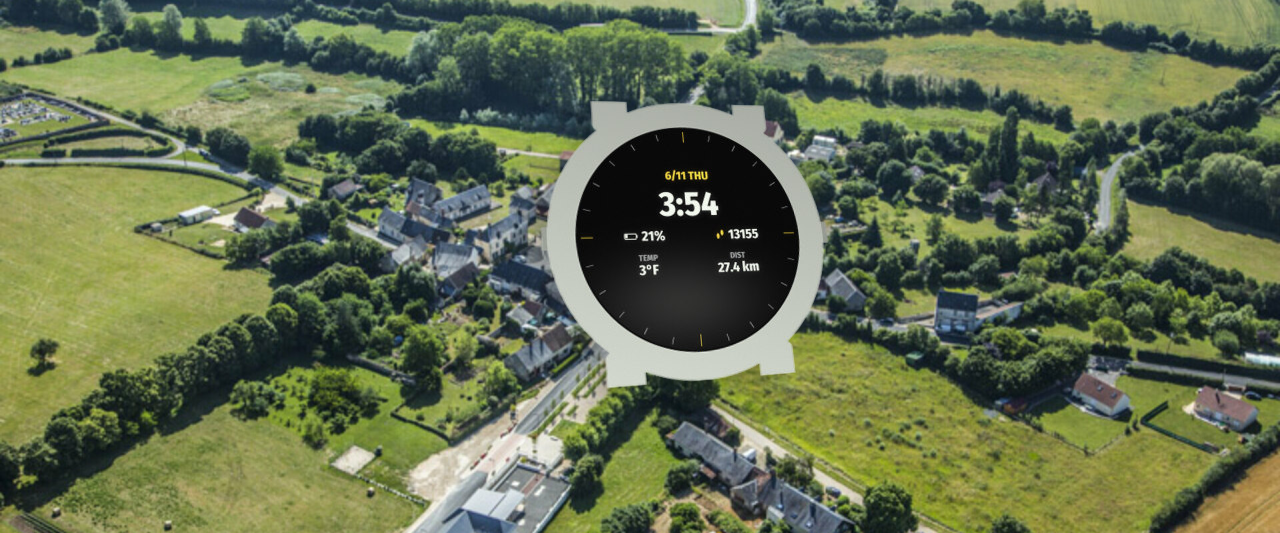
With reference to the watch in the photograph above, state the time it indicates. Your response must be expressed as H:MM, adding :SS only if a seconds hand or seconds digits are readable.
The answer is 3:54
